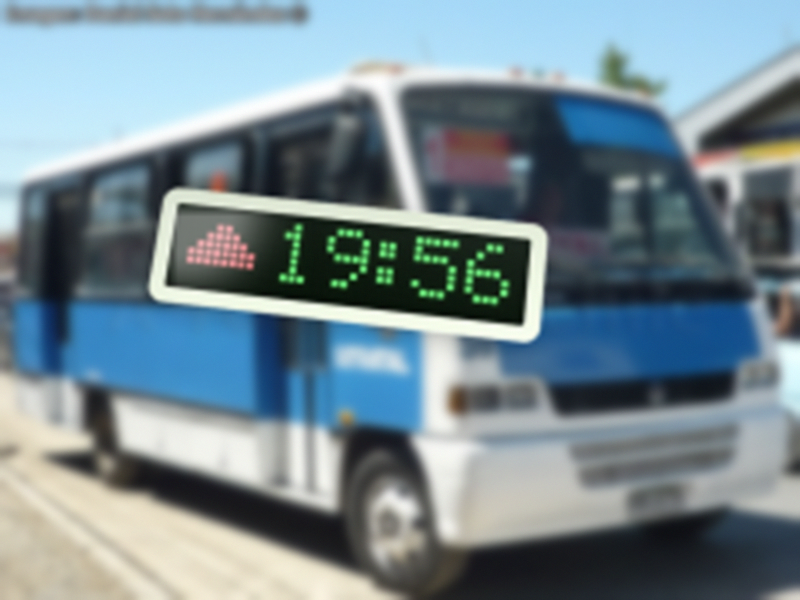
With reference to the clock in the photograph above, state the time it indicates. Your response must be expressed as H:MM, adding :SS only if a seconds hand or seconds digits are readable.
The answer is 19:56
